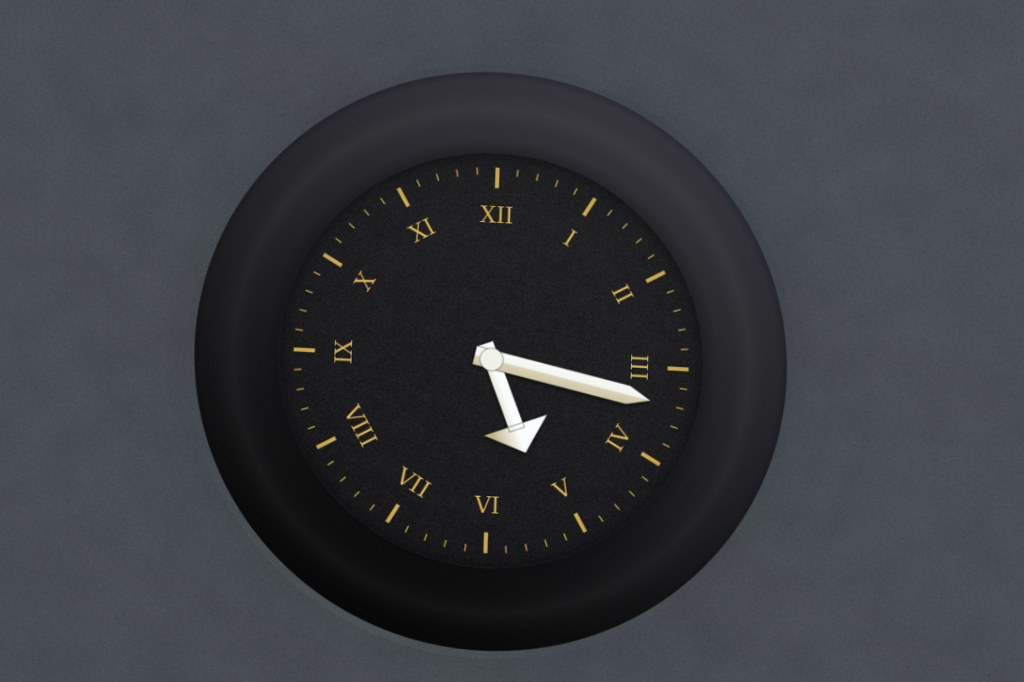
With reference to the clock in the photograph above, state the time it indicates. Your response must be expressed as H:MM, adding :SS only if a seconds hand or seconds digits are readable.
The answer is 5:17
